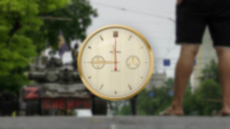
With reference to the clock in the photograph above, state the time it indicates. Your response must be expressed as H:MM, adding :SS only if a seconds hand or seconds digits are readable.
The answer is 11:45
